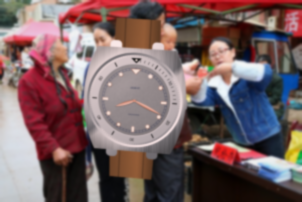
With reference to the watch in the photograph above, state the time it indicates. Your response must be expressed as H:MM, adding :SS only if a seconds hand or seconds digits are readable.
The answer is 8:19
